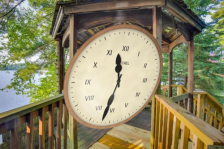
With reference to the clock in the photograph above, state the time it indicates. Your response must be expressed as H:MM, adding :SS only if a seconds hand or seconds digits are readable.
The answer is 11:32
